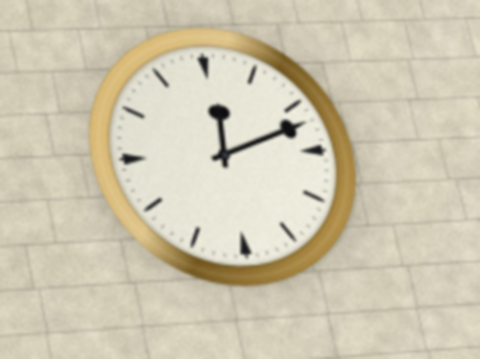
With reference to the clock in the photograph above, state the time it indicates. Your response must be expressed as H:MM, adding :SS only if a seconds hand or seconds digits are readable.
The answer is 12:12
